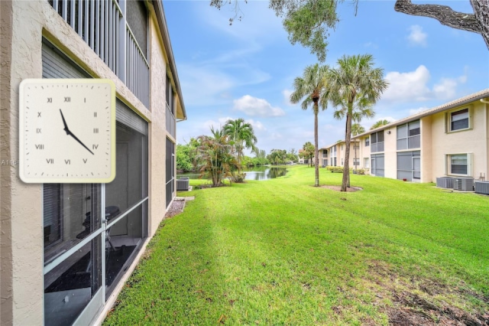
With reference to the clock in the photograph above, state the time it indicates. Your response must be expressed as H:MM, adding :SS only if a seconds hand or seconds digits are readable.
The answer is 11:22
